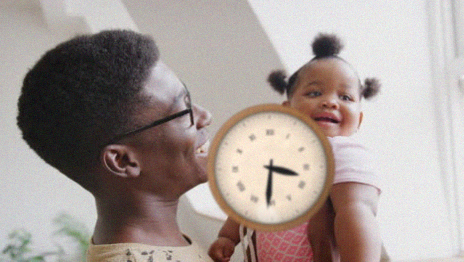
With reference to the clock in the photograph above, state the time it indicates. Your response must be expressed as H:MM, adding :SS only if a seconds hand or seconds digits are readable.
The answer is 3:31
